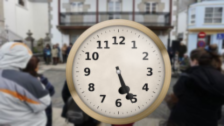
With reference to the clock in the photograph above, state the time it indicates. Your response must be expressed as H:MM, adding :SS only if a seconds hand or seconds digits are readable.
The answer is 5:26
